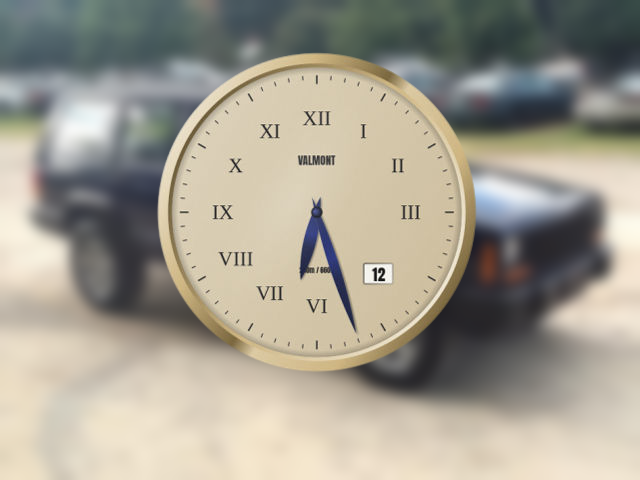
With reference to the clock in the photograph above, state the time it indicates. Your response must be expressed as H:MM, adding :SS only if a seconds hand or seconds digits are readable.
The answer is 6:27
